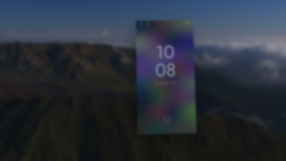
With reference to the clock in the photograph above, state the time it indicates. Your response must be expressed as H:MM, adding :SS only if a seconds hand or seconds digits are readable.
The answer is 10:08
